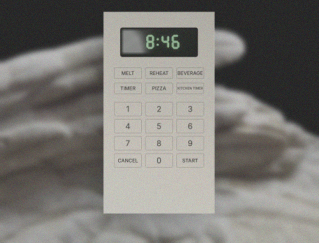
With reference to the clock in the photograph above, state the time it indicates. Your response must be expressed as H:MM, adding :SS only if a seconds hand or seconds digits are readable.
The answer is 8:46
